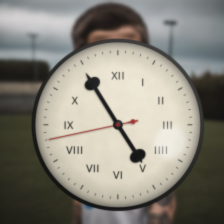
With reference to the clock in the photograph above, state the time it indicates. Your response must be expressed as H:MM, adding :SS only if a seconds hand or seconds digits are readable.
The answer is 4:54:43
